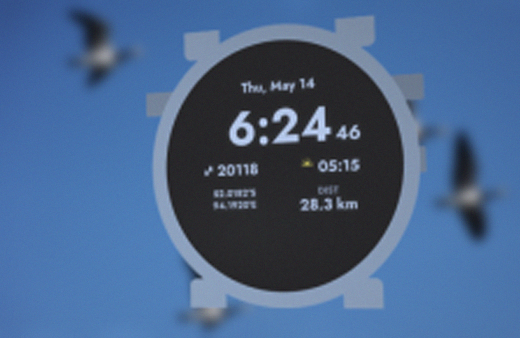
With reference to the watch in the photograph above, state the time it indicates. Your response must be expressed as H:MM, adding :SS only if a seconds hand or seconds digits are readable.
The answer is 6:24:46
